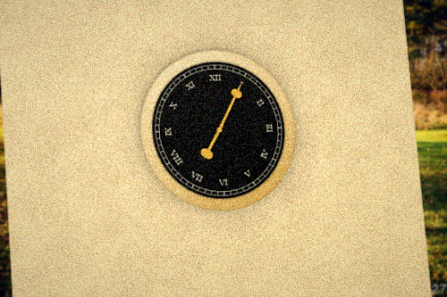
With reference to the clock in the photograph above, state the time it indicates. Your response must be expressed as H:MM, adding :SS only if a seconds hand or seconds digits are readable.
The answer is 7:05
